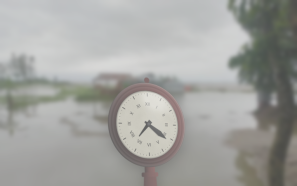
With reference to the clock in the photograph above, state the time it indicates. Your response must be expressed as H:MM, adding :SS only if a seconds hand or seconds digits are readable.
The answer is 7:21
